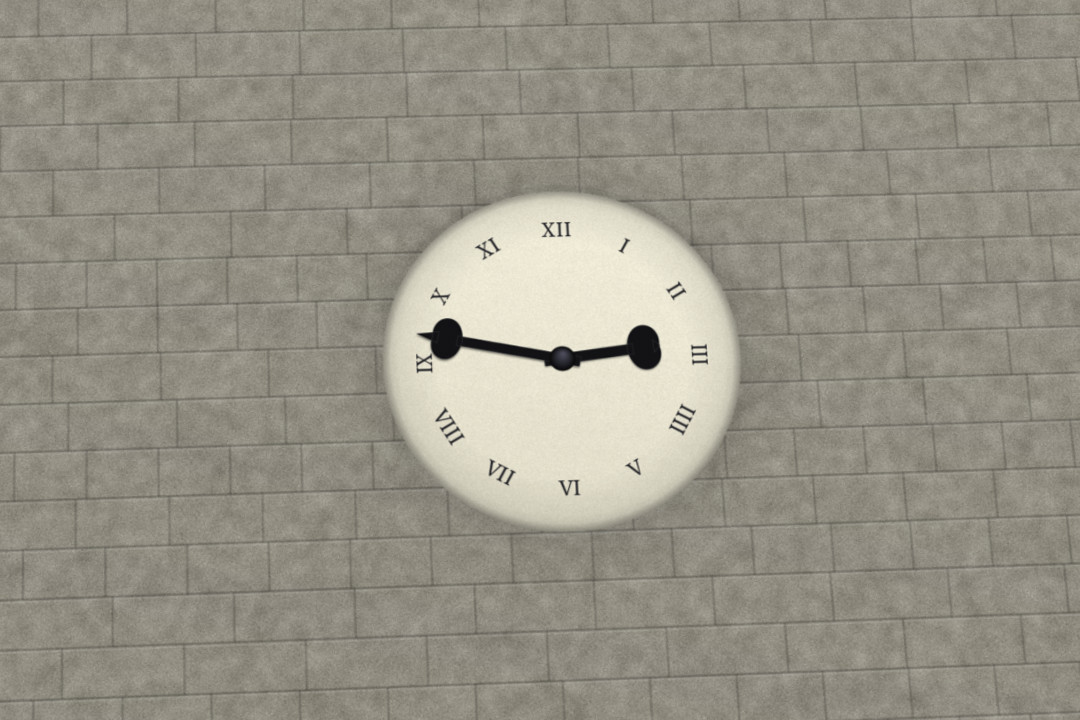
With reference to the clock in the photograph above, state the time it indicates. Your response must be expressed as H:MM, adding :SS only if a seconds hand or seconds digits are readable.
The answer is 2:47
